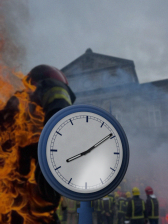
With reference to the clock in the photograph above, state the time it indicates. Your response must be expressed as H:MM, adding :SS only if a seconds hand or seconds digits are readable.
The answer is 8:09
